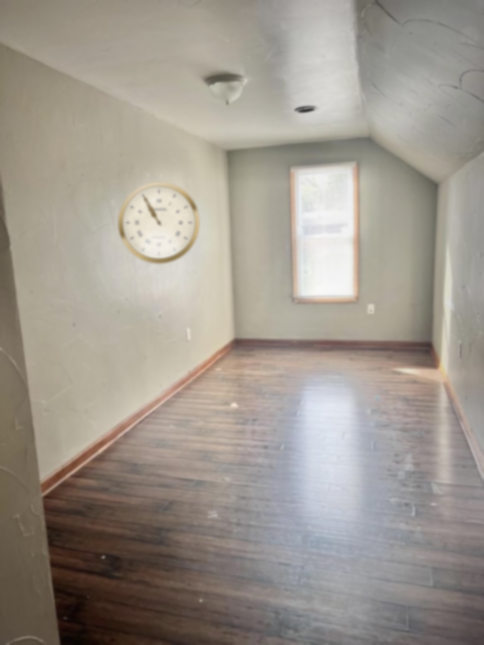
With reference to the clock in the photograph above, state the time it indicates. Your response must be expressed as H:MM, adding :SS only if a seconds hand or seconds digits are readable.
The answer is 10:55
